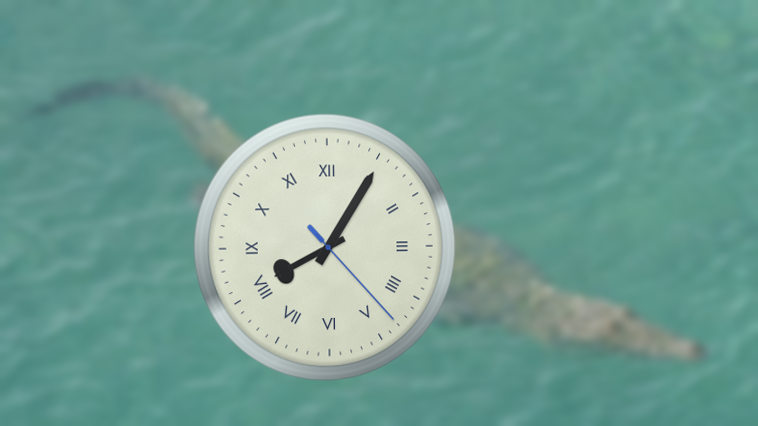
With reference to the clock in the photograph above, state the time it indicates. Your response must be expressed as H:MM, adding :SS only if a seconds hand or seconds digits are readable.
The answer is 8:05:23
